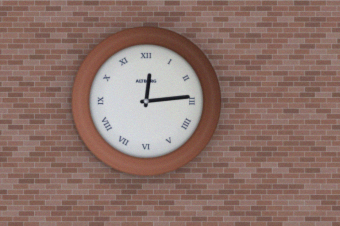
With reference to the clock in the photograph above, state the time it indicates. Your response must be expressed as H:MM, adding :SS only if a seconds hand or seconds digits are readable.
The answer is 12:14
